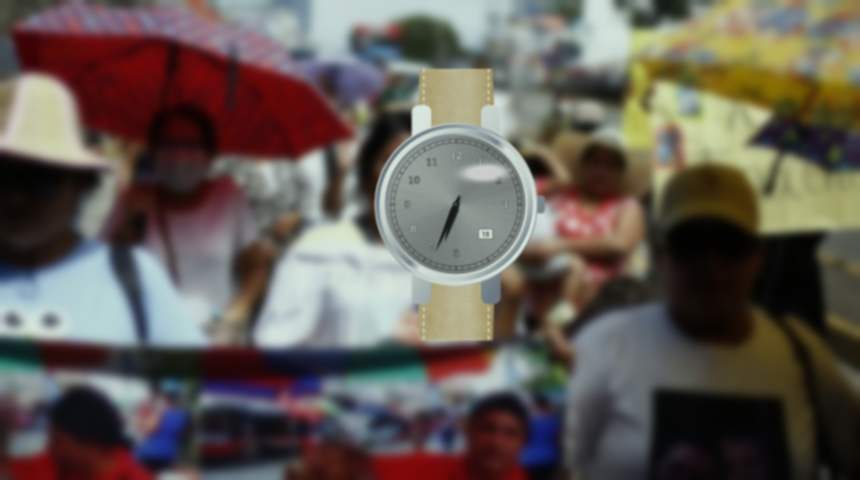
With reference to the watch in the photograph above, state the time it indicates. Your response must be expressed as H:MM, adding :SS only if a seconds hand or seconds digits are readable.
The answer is 6:34
